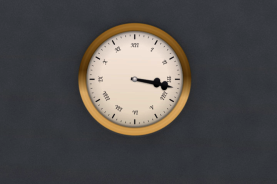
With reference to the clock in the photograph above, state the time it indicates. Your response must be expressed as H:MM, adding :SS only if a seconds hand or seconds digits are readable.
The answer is 3:17
